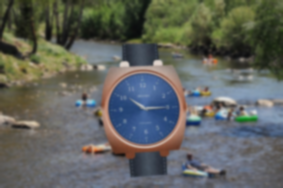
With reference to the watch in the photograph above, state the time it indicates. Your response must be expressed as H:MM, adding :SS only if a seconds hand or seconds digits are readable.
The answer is 10:15
